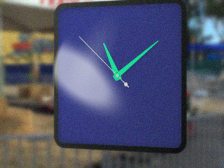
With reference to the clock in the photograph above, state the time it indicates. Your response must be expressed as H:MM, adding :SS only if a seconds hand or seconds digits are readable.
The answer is 11:08:52
